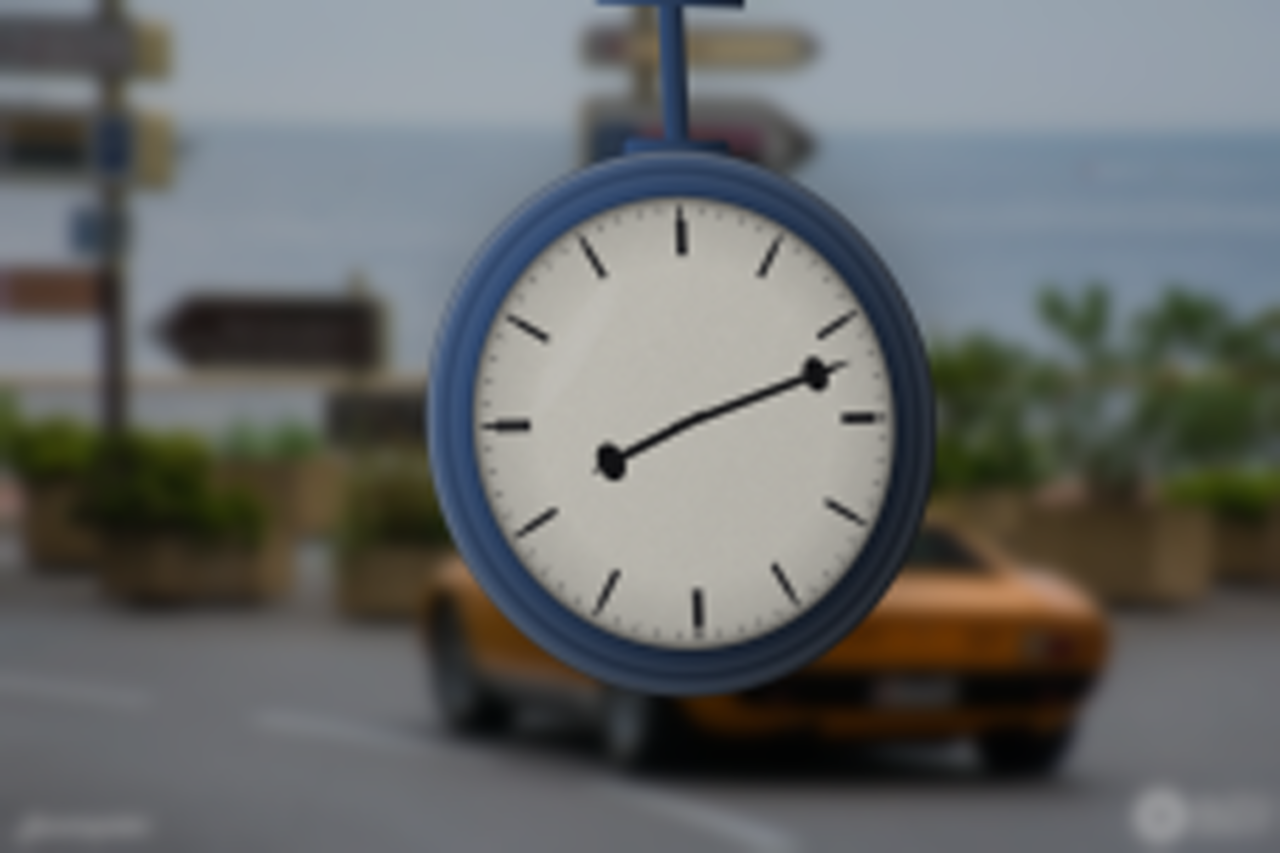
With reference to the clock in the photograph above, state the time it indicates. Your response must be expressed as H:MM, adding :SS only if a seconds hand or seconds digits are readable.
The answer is 8:12
